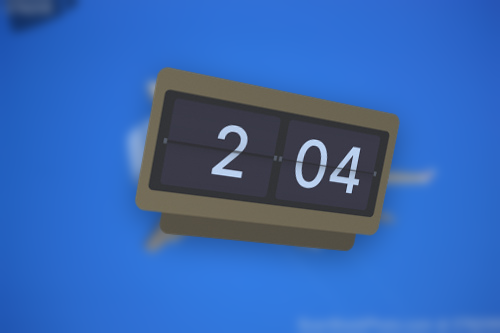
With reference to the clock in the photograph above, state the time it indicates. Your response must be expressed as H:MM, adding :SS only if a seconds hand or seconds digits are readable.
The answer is 2:04
